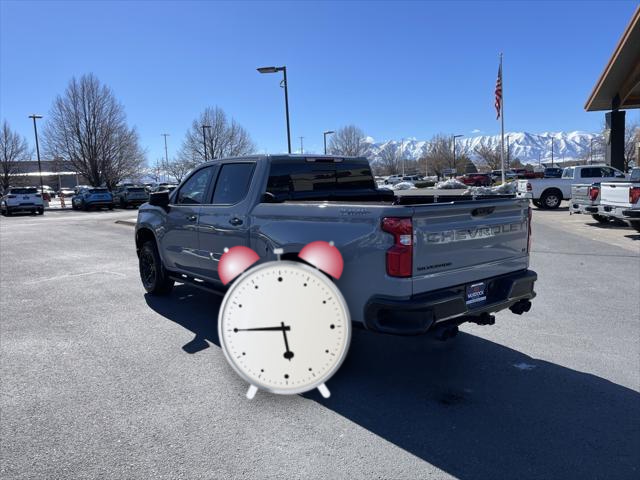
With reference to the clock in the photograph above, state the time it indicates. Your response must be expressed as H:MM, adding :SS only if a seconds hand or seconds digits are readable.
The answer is 5:45
